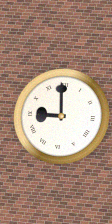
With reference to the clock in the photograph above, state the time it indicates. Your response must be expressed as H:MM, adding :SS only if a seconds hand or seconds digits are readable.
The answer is 8:59
